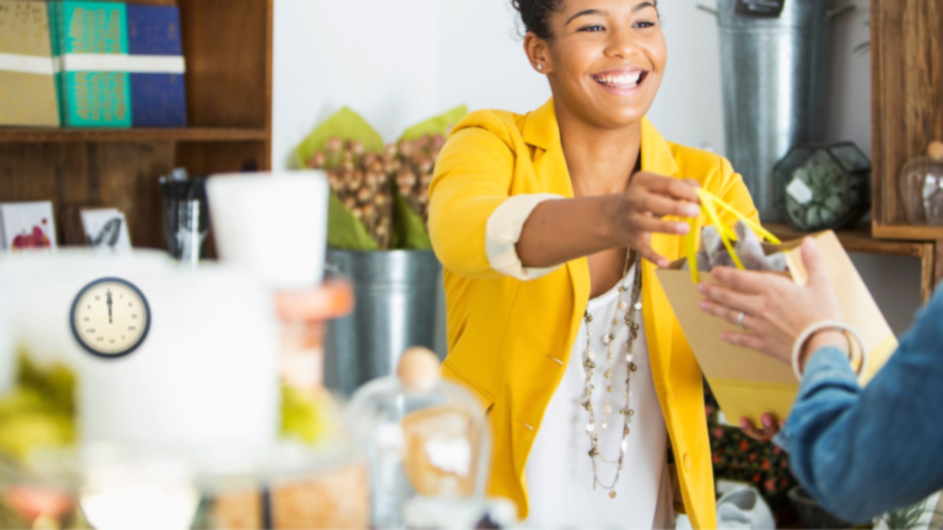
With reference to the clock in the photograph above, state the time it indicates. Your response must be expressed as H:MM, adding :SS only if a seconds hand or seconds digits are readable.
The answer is 12:00
